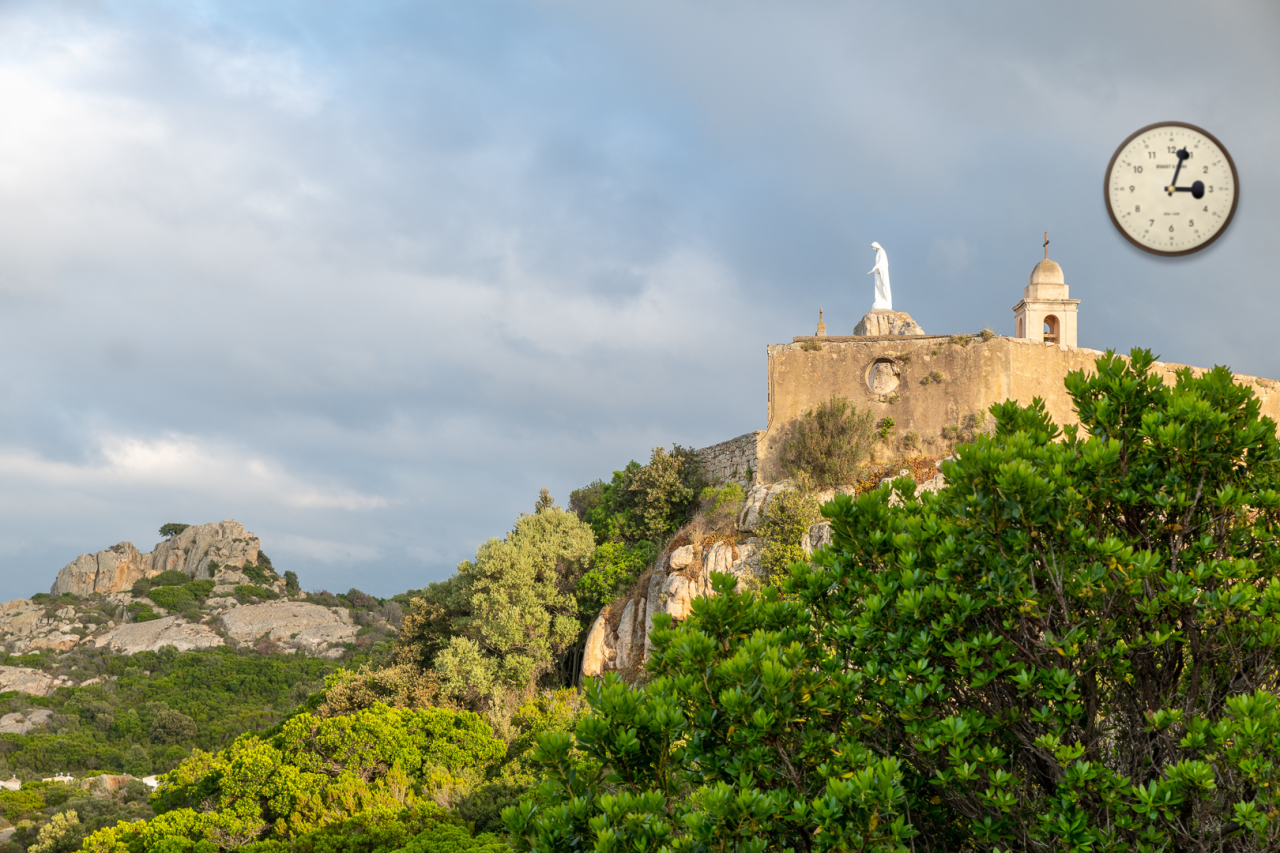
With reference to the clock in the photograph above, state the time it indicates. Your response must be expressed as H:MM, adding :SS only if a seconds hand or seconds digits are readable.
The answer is 3:03
